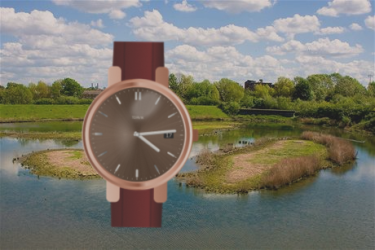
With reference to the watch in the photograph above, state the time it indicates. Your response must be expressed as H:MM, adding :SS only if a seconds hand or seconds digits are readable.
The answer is 4:14
